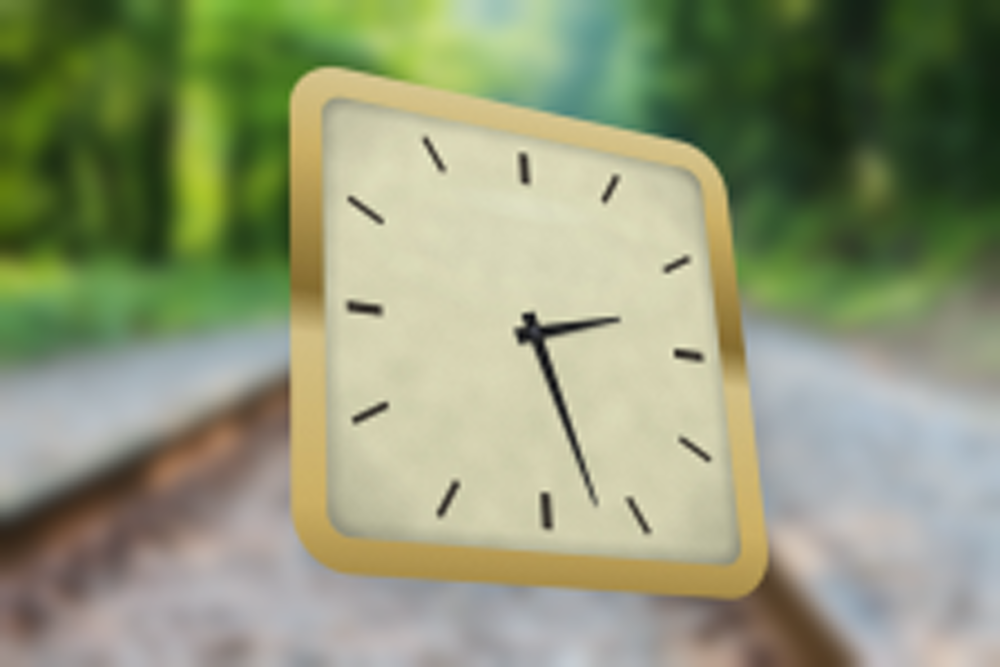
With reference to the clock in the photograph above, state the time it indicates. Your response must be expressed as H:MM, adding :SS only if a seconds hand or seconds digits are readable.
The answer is 2:27
